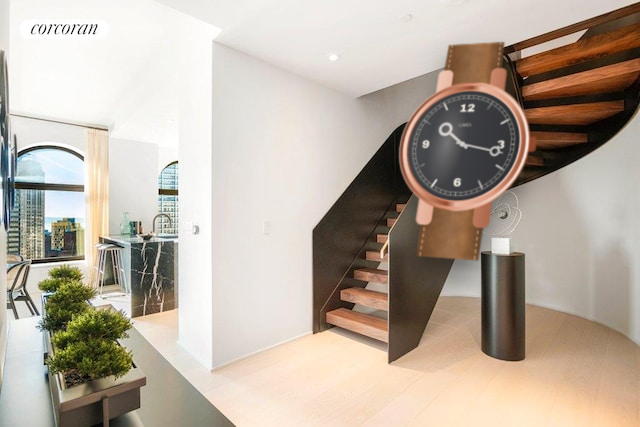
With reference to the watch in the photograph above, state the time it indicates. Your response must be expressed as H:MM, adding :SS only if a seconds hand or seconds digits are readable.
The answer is 10:17
